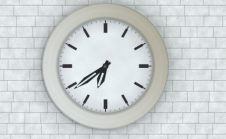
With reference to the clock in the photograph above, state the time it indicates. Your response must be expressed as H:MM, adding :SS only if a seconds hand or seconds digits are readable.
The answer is 6:39
